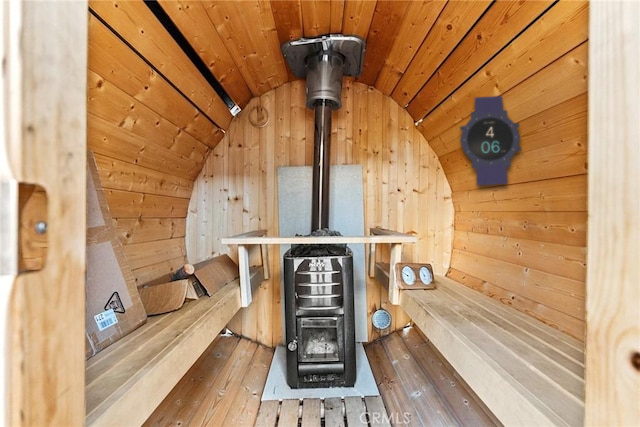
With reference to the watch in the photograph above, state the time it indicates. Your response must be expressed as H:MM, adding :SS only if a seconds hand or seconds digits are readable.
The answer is 4:06
